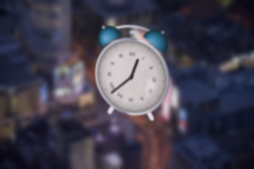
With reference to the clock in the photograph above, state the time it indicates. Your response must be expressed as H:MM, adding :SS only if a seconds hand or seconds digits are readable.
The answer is 12:38
